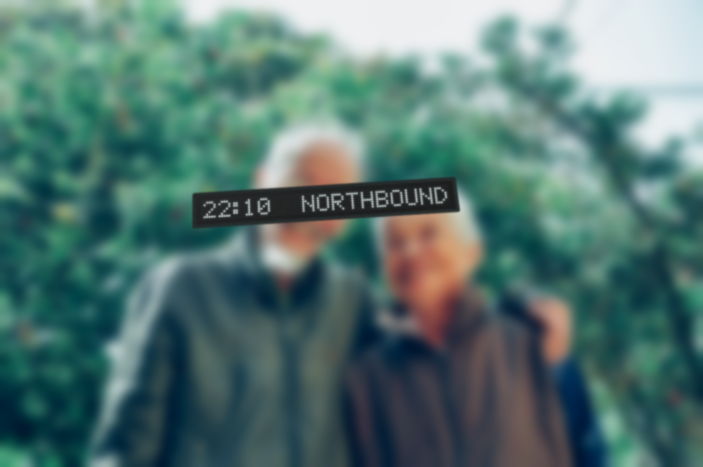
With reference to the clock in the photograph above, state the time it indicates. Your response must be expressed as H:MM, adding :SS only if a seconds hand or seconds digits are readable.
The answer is 22:10
